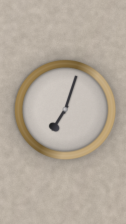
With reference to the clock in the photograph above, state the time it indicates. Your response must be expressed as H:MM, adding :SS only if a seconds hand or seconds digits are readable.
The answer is 7:03
